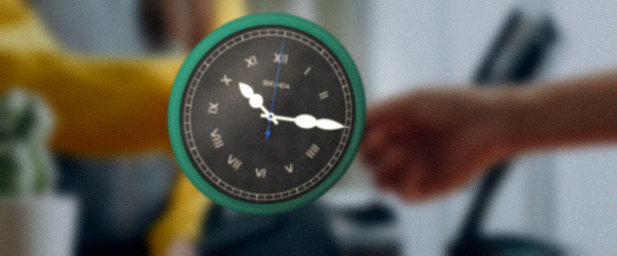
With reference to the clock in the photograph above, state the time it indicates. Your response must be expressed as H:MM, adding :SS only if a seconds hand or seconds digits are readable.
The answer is 10:15:00
